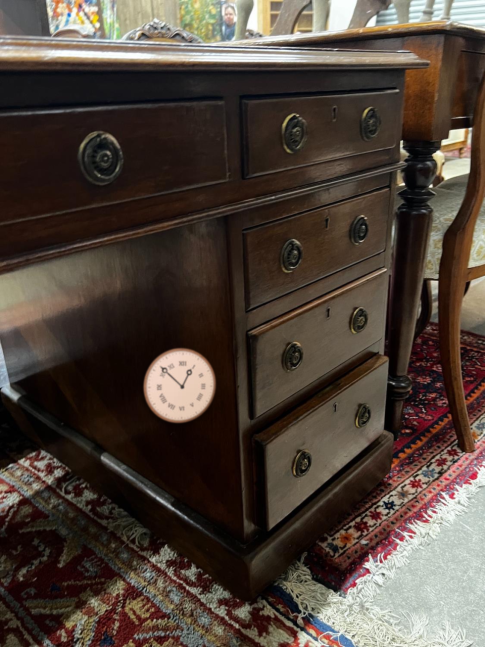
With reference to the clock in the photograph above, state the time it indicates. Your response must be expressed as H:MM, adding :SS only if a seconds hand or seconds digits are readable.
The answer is 12:52
